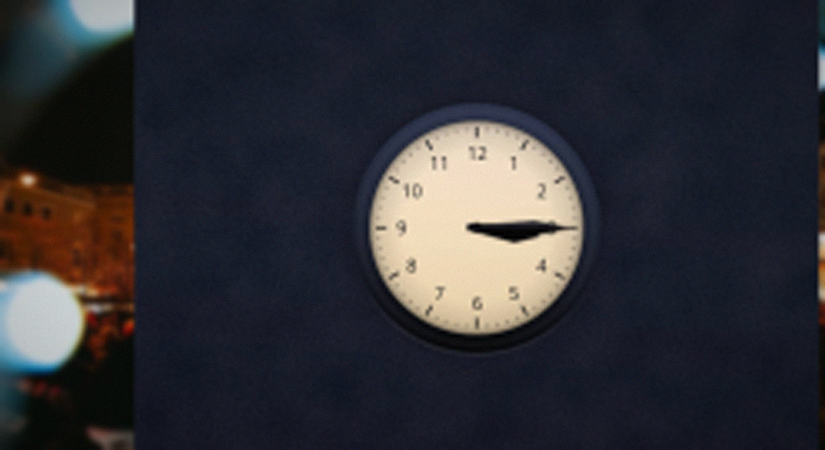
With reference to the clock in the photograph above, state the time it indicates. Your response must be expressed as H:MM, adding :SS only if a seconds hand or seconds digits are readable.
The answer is 3:15
